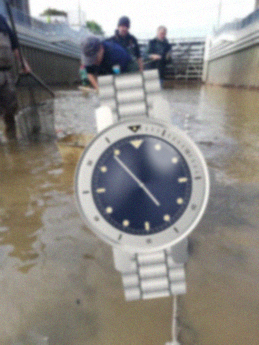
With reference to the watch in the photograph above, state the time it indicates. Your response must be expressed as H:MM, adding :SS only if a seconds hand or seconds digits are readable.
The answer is 4:54
